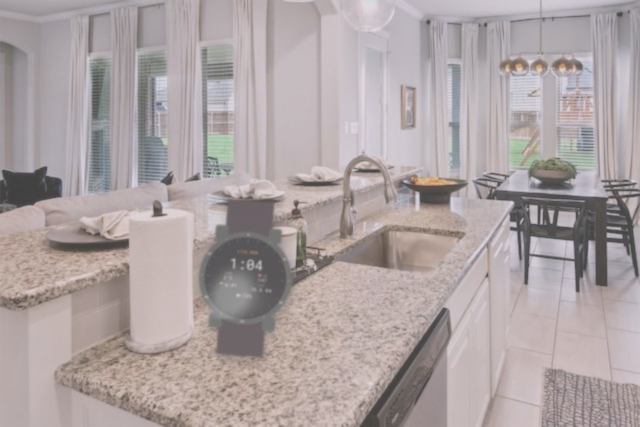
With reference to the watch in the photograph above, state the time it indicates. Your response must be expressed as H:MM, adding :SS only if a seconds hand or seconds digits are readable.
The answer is 1:04
